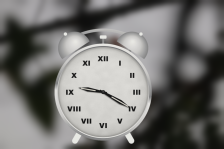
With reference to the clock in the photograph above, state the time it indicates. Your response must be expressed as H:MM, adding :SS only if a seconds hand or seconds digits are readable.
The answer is 9:20
